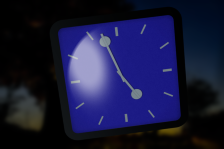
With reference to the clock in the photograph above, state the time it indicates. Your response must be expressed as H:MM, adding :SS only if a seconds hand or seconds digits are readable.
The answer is 4:57
